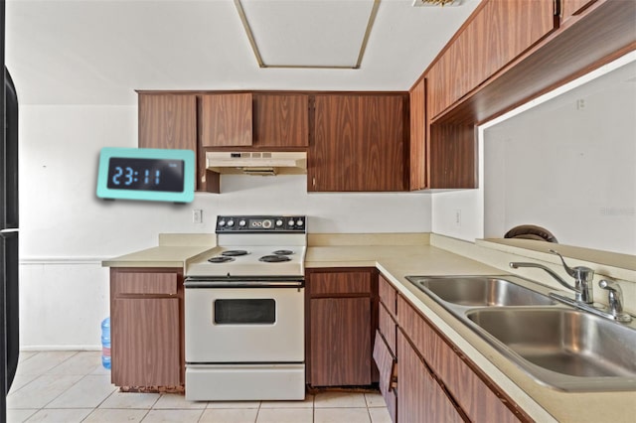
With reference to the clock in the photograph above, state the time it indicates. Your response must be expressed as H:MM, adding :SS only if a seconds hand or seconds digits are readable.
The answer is 23:11
